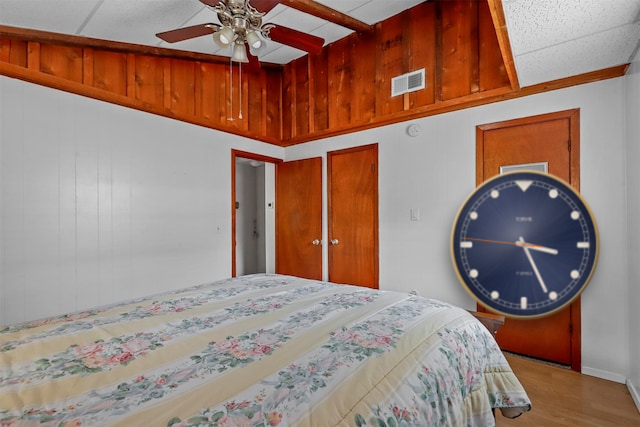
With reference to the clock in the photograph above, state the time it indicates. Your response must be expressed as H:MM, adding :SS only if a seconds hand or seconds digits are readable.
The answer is 3:25:46
